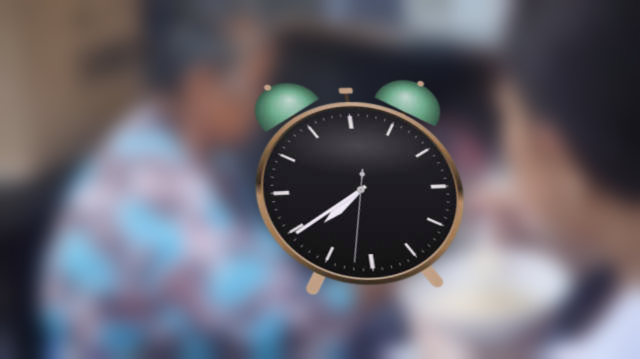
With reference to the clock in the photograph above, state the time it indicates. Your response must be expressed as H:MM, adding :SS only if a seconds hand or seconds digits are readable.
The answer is 7:39:32
